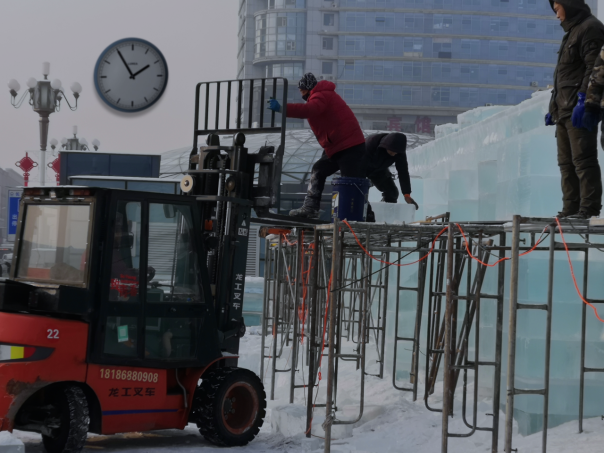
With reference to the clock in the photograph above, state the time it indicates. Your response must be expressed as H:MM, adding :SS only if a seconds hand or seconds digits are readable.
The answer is 1:55
